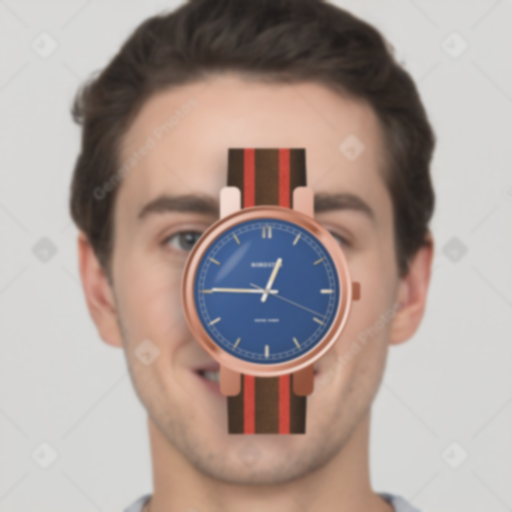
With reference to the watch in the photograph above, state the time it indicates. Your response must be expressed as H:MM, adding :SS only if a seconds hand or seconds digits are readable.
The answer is 12:45:19
